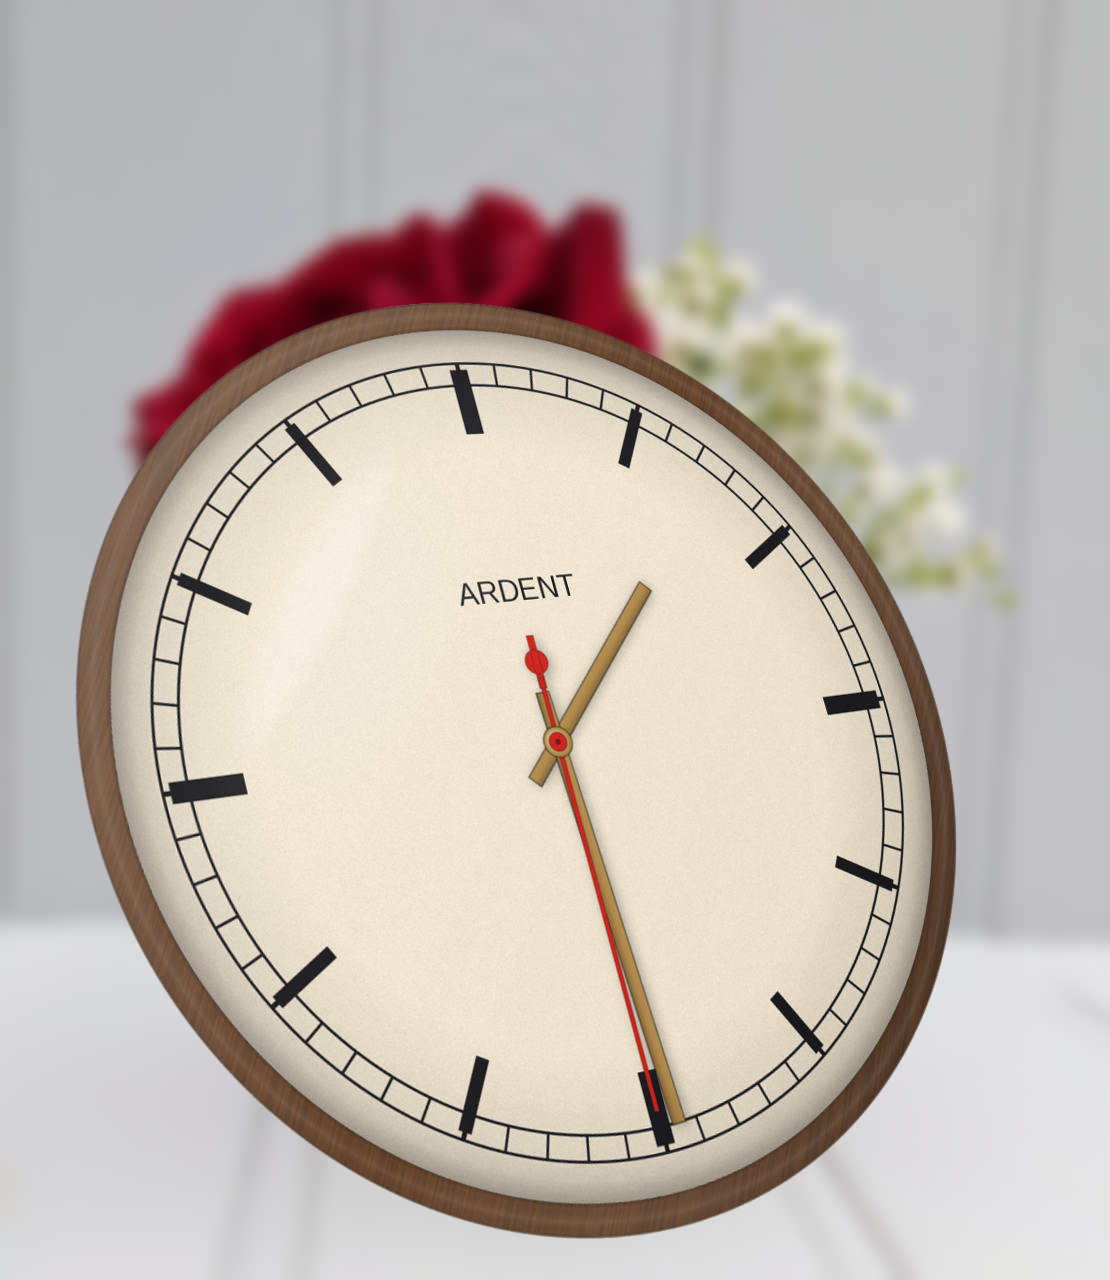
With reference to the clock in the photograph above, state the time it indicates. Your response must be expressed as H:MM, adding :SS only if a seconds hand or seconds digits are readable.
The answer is 1:29:30
